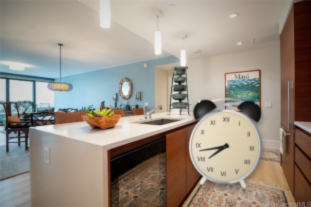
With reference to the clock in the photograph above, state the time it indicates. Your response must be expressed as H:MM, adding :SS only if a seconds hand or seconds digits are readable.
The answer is 7:43
